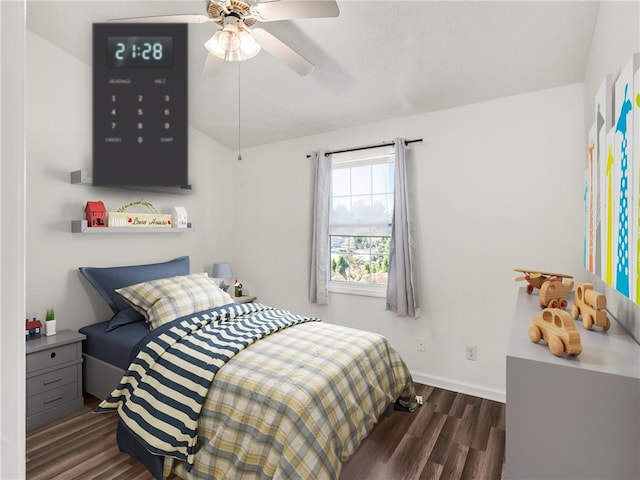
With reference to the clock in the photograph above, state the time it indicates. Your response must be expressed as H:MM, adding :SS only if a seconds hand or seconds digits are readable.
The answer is 21:28
